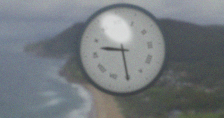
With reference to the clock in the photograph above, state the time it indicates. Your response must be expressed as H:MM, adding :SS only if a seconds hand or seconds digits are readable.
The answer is 9:30
